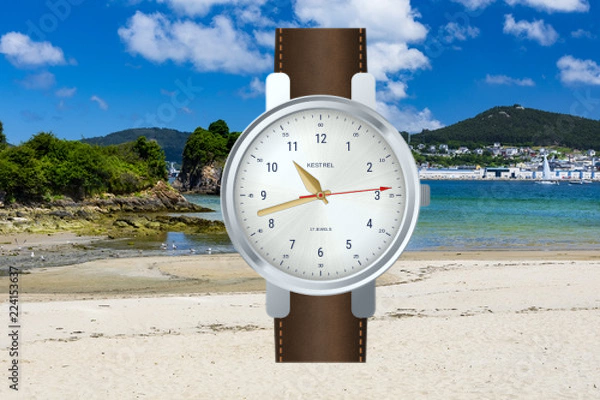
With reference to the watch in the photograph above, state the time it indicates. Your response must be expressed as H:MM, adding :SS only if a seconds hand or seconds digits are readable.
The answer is 10:42:14
